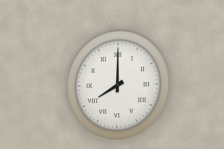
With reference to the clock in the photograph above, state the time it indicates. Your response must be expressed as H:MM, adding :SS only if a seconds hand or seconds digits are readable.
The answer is 8:00
